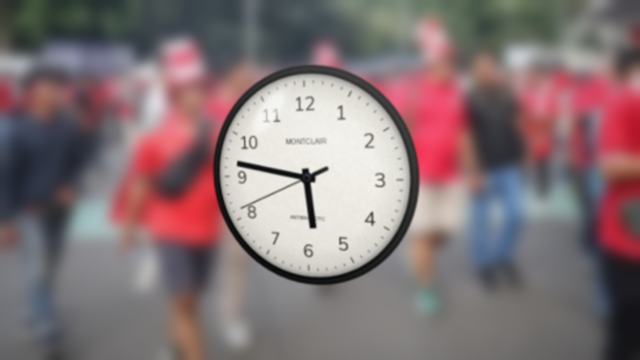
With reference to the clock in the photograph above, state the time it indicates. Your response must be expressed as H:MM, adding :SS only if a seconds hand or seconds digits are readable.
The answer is 5:46:41
